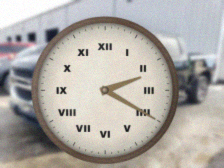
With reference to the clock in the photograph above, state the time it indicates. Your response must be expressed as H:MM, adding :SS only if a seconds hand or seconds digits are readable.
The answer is 2:20
